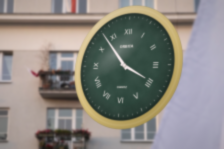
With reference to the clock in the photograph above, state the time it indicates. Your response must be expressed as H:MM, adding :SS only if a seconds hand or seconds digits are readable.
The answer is 3:53
